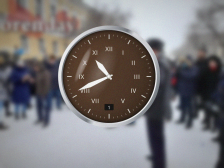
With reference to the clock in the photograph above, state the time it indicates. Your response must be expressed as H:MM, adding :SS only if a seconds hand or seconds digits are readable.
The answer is 10:41
